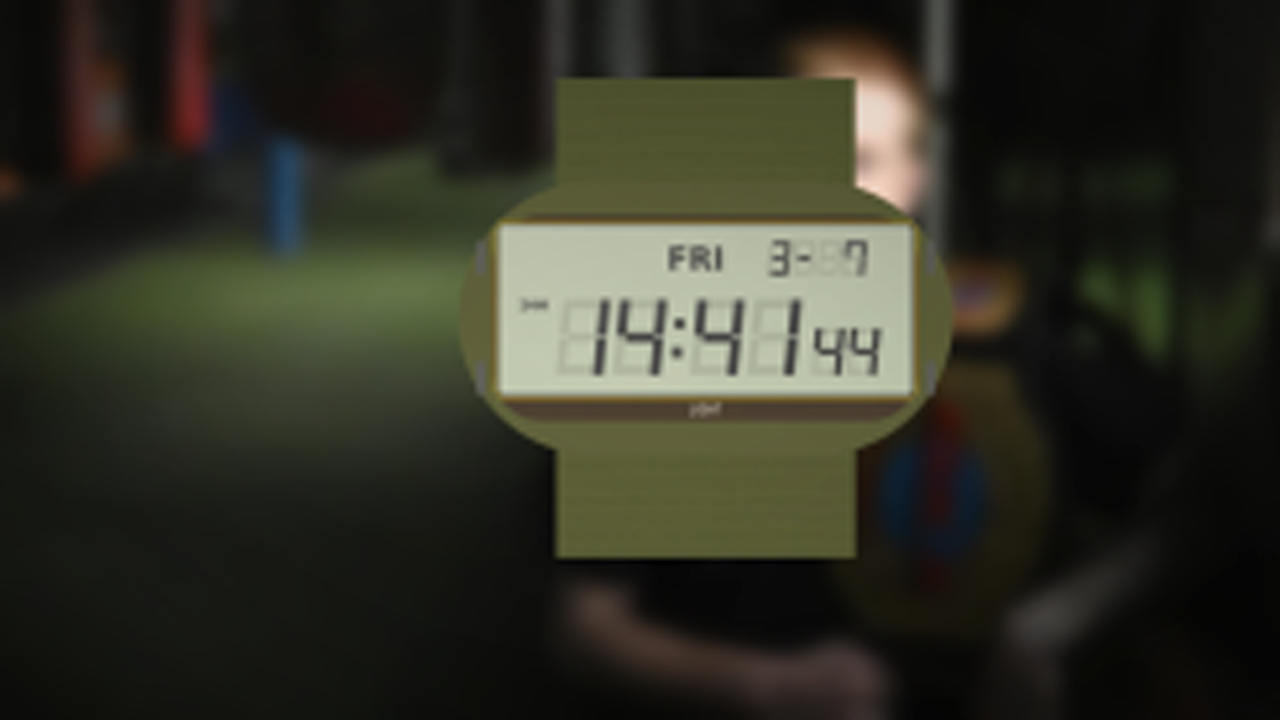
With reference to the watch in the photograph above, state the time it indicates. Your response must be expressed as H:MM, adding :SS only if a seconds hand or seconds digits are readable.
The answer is 14:41:44
